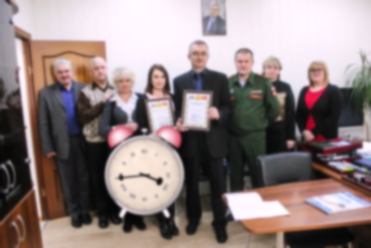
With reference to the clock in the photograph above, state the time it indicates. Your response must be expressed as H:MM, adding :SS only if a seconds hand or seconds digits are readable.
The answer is 3:44
